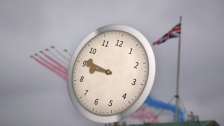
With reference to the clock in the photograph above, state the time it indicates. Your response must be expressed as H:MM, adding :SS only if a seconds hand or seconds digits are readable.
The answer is 8:46
